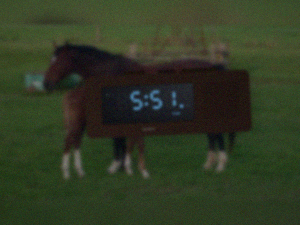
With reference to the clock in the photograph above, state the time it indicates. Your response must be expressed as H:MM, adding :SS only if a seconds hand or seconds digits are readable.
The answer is 5:51
